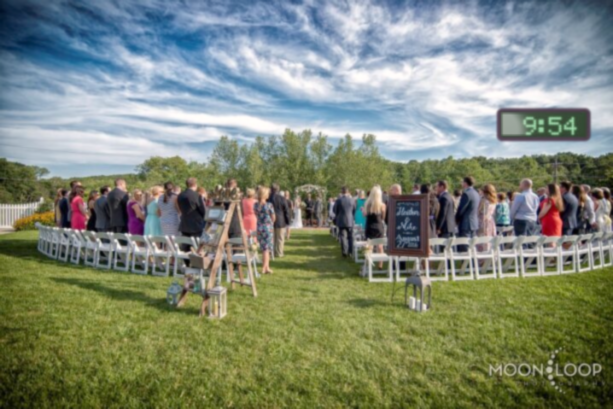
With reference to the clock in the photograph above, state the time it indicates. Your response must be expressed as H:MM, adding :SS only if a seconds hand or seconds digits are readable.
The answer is 9:54
